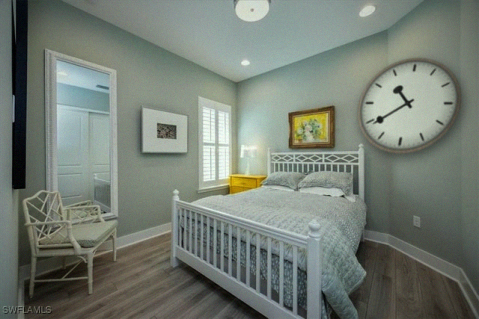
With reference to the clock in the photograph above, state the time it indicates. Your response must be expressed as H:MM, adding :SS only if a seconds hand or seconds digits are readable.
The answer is 10:39
